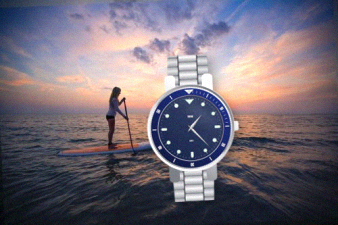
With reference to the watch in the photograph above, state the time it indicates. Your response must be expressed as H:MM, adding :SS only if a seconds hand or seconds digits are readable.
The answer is 1:23
